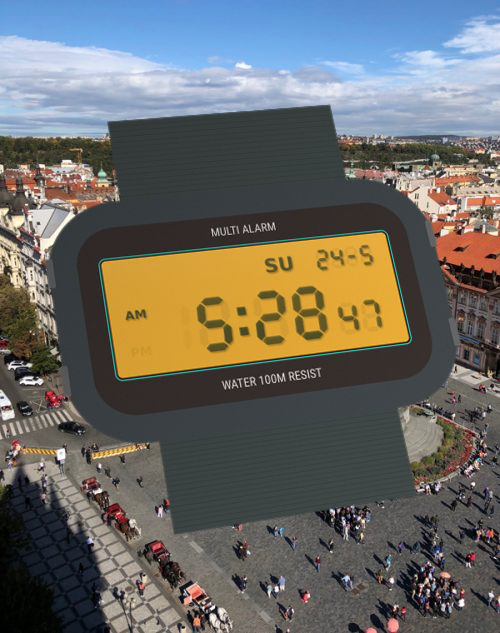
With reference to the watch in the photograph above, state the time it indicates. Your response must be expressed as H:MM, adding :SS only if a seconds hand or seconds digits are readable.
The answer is 5:28:47
